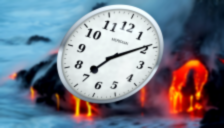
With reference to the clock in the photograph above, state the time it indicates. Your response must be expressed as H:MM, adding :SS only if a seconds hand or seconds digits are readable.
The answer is 7:09
